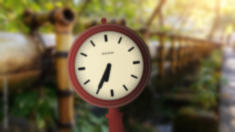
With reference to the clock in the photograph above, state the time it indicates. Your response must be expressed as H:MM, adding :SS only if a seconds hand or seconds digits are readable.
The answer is 6:35
